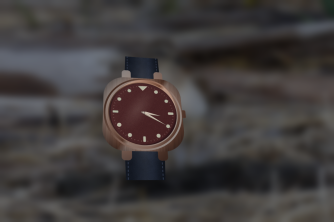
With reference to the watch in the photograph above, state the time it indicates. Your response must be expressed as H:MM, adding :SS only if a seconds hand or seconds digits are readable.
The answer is 3:20
